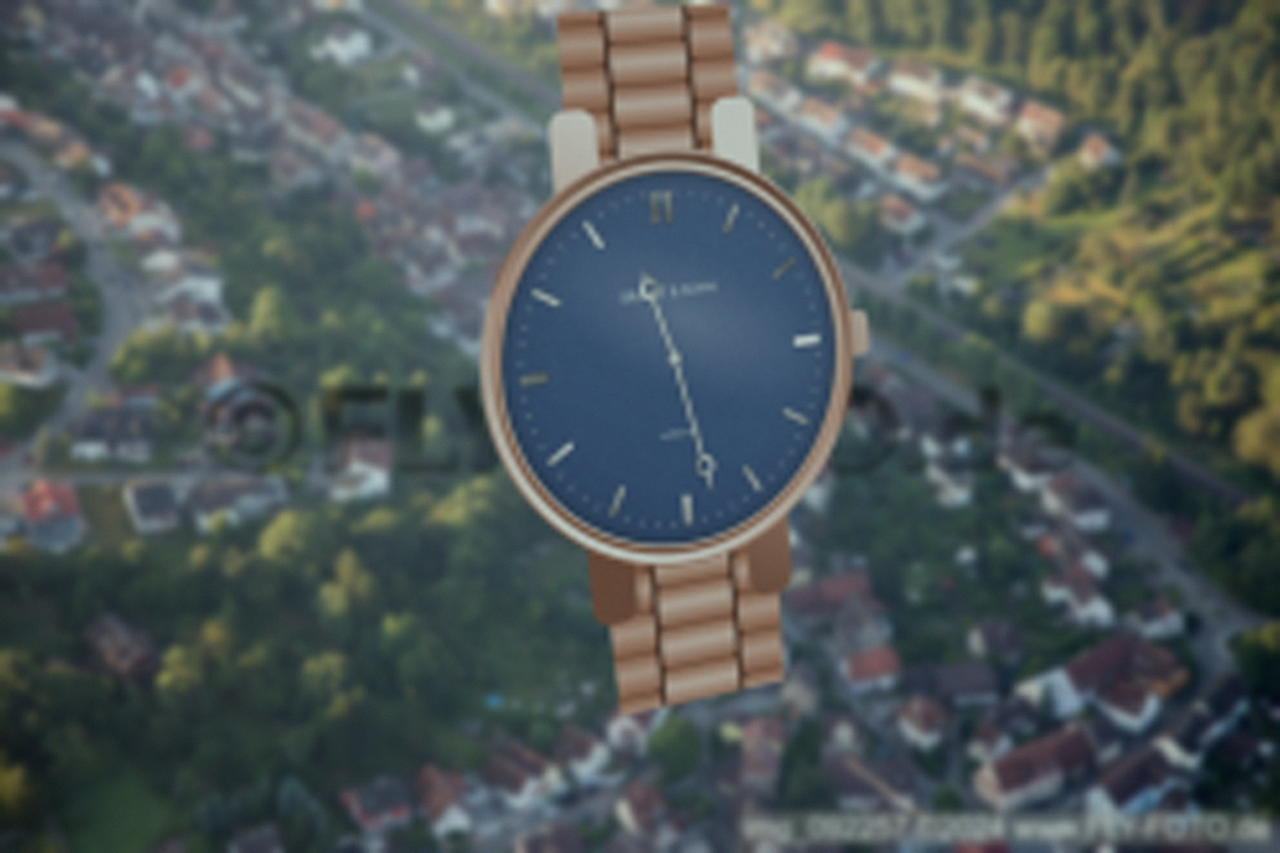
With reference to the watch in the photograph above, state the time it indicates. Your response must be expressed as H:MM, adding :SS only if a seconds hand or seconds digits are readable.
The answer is 11:28
